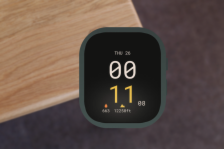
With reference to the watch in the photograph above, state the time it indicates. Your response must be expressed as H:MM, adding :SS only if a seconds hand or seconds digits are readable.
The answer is 0:11
